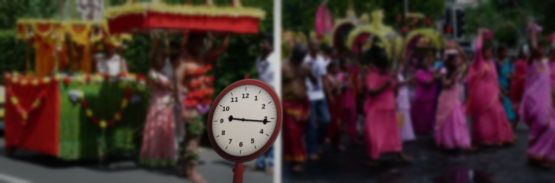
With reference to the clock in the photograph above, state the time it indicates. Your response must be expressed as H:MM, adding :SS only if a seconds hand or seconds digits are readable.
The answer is 9:16
